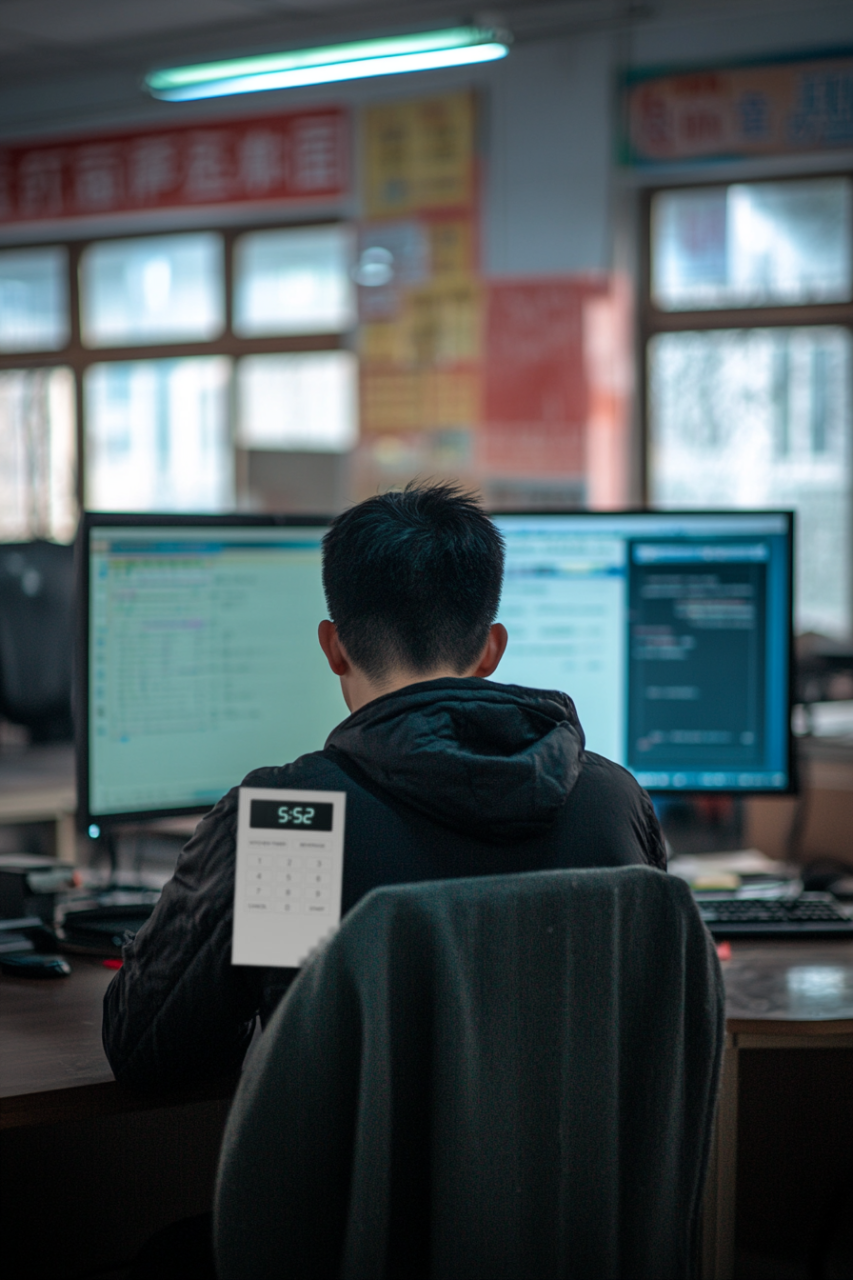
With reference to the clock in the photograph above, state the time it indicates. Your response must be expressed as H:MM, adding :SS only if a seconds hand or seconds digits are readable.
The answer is 5:52
